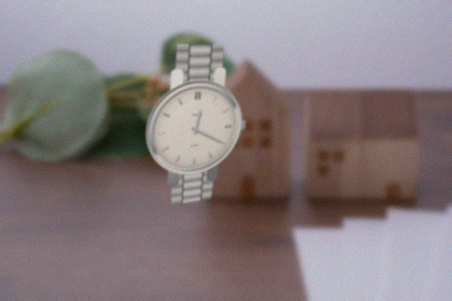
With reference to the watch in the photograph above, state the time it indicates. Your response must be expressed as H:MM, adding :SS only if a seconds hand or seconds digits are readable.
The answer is 12:20
